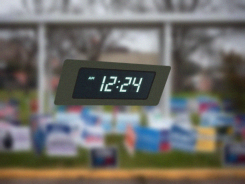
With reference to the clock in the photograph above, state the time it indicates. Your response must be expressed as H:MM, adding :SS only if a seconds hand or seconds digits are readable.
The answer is 12:24
